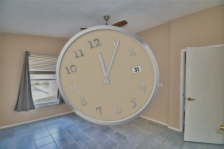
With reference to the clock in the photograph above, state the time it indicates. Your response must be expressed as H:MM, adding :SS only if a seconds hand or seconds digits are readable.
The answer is 12:06
